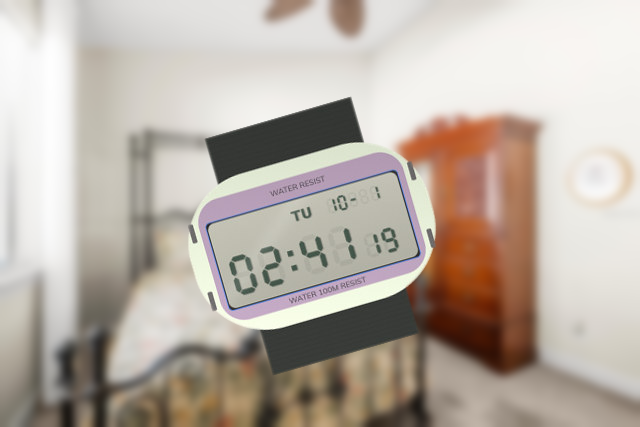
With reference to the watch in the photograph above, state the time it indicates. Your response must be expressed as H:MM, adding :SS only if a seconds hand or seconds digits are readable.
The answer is 2:41:19
